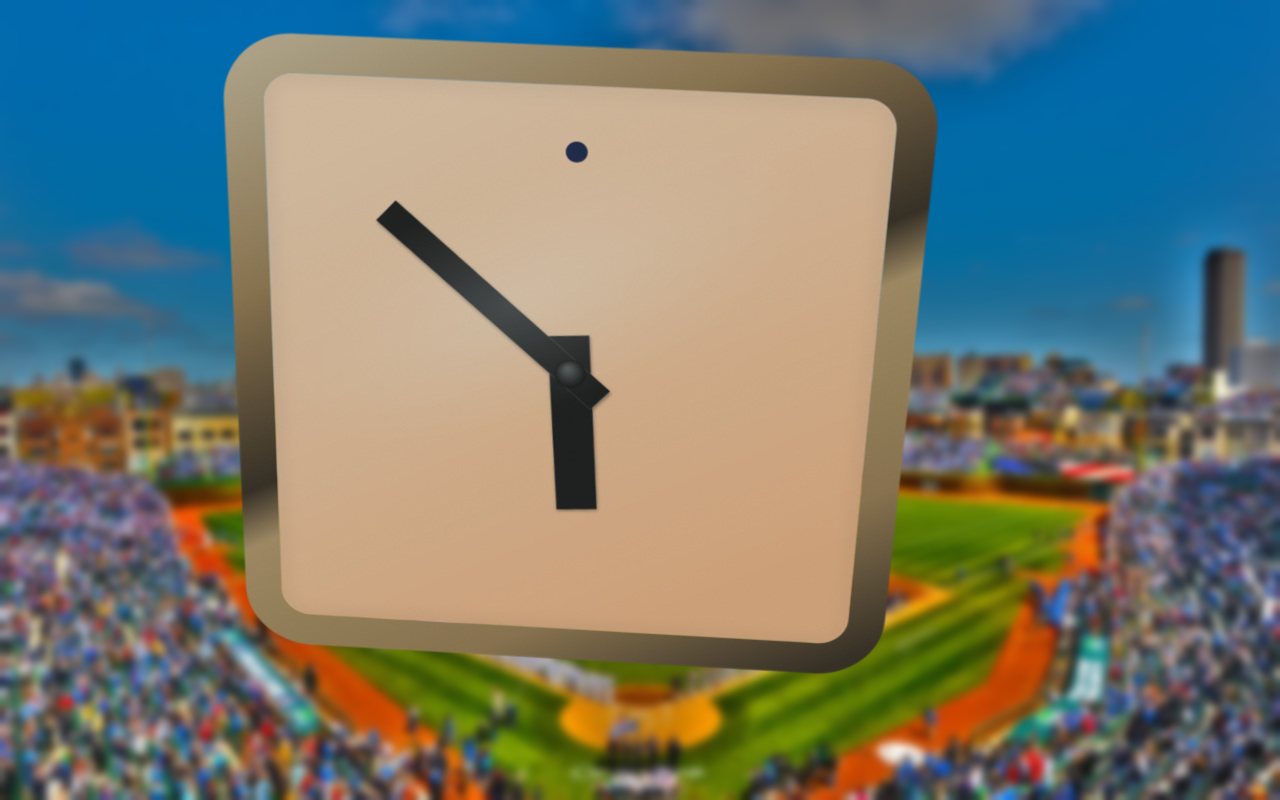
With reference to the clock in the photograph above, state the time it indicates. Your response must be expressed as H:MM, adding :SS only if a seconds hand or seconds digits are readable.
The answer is 5:52
